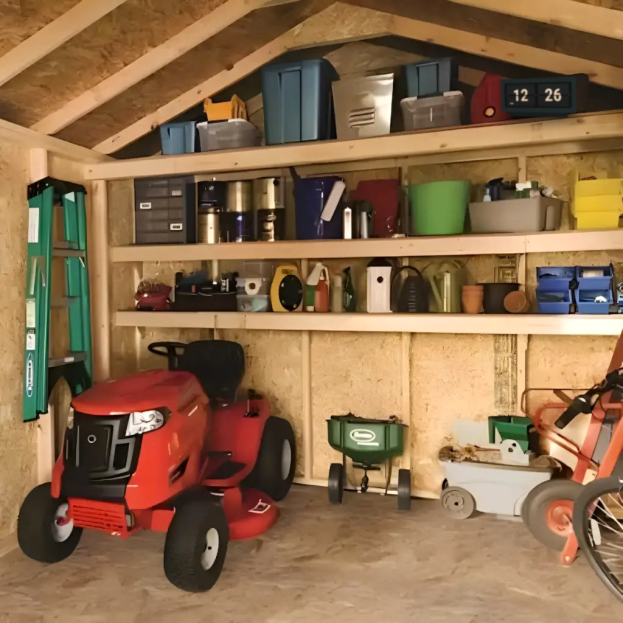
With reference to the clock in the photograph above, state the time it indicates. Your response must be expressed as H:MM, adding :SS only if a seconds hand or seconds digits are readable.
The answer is 12:26
